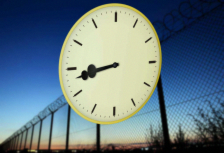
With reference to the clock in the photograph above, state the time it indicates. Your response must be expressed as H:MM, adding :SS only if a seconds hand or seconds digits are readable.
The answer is 8:43
